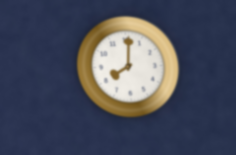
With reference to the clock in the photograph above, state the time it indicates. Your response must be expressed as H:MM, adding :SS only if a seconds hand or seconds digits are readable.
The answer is 8:01
